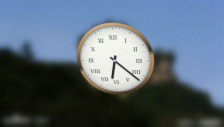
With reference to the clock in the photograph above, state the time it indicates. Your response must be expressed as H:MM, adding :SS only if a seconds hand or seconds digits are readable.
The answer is 6:22
